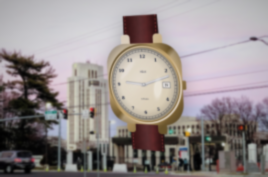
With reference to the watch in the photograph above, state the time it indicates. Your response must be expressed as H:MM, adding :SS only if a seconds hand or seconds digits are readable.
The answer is 9:12
